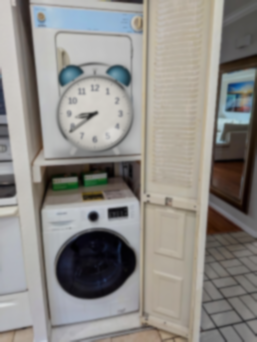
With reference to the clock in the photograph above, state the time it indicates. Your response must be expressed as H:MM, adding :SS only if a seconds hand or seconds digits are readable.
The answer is 8:39
